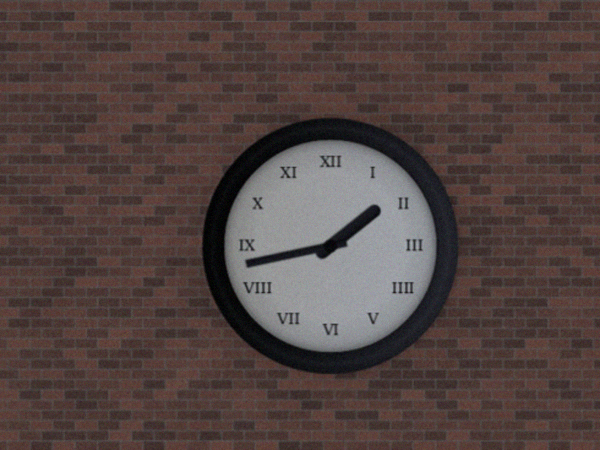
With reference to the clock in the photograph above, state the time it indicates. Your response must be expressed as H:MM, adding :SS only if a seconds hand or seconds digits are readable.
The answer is 1:43
